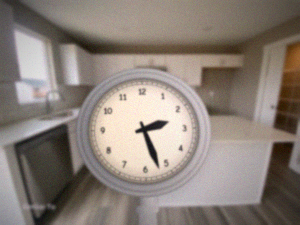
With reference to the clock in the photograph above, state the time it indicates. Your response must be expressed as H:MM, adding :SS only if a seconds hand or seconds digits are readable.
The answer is 2:27
